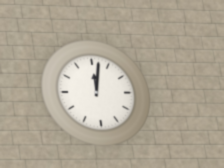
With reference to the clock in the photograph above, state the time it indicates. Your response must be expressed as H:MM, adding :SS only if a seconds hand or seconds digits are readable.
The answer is 12:02
